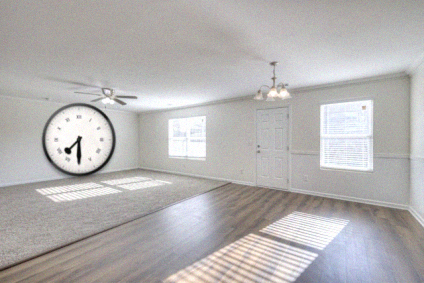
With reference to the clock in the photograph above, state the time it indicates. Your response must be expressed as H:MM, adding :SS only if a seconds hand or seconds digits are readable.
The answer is 7:30
